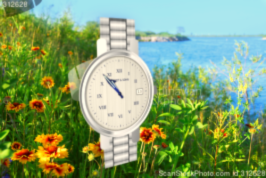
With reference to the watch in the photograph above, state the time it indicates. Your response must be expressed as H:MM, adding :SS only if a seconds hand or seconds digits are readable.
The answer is 10:53
